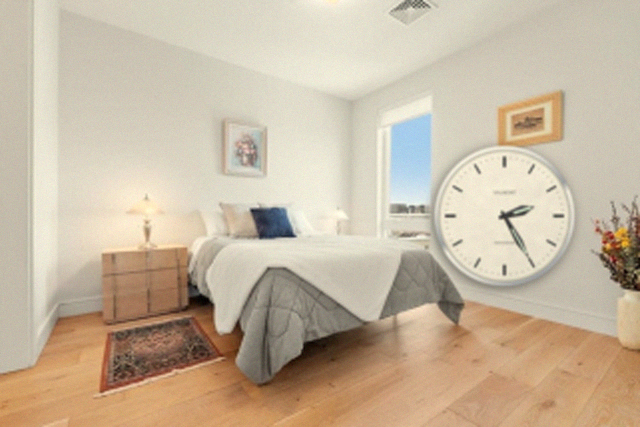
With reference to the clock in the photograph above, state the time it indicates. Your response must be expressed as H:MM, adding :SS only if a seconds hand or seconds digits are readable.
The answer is 2:25
